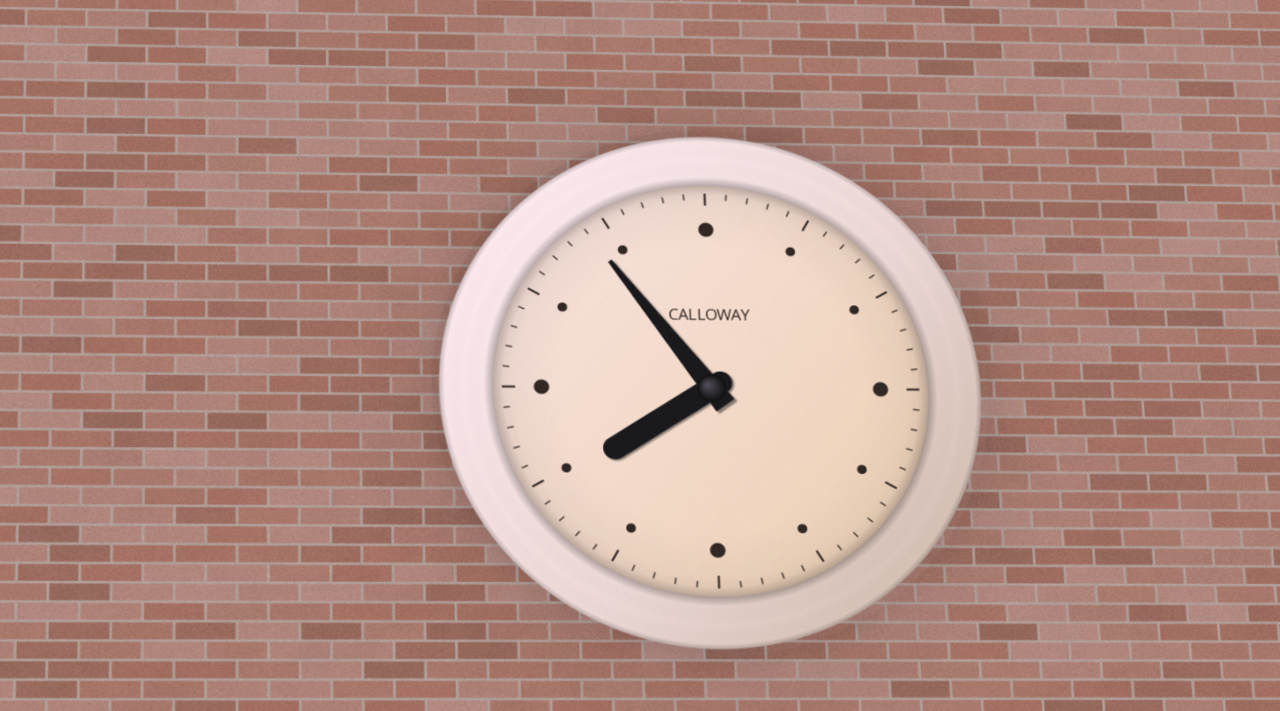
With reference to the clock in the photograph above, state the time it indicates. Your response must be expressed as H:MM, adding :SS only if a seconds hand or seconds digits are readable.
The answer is 7:54
